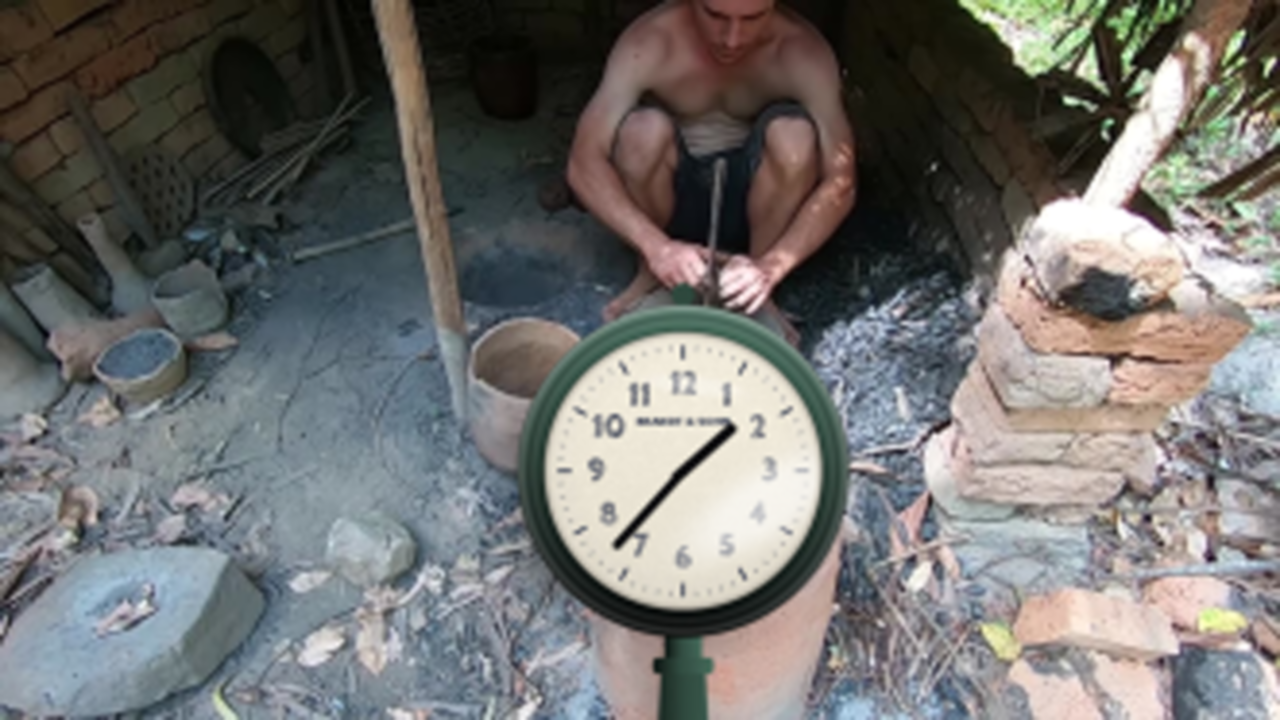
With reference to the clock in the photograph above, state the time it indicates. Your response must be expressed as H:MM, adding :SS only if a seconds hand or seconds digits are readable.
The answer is 1:37
